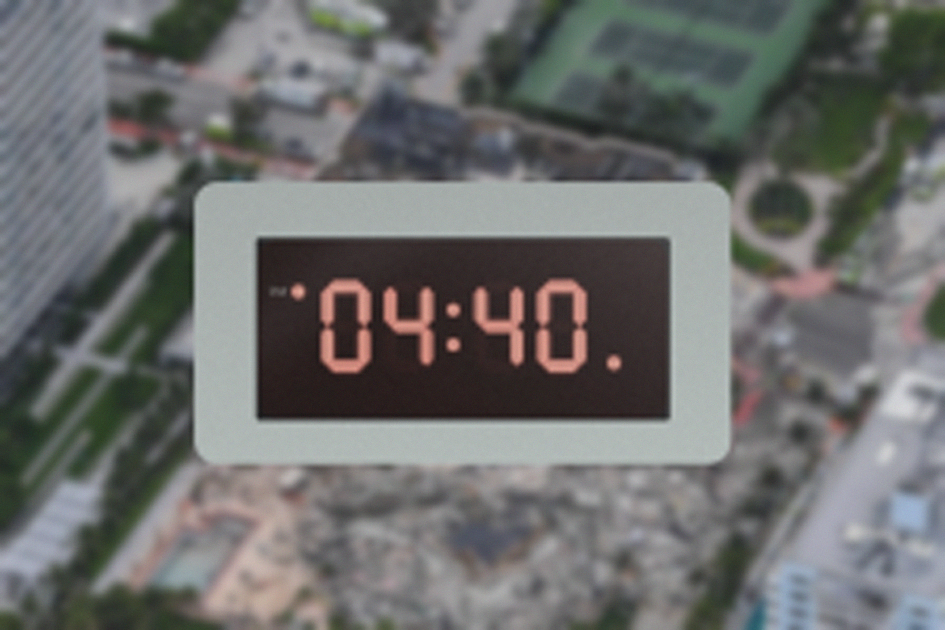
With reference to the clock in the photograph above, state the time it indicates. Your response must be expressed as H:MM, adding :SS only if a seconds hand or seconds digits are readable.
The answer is 4:40
